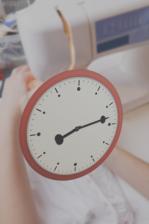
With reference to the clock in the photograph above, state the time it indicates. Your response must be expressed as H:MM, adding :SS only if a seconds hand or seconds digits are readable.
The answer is 8:13
